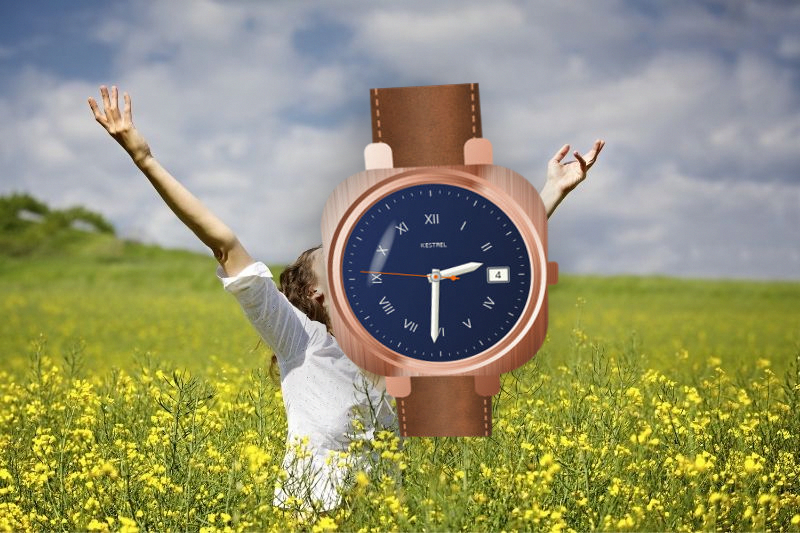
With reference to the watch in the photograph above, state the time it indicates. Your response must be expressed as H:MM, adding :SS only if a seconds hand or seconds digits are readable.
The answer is 2:30:46
